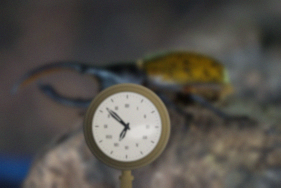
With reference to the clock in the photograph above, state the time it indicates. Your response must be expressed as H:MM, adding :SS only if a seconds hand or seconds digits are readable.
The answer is 6:52
